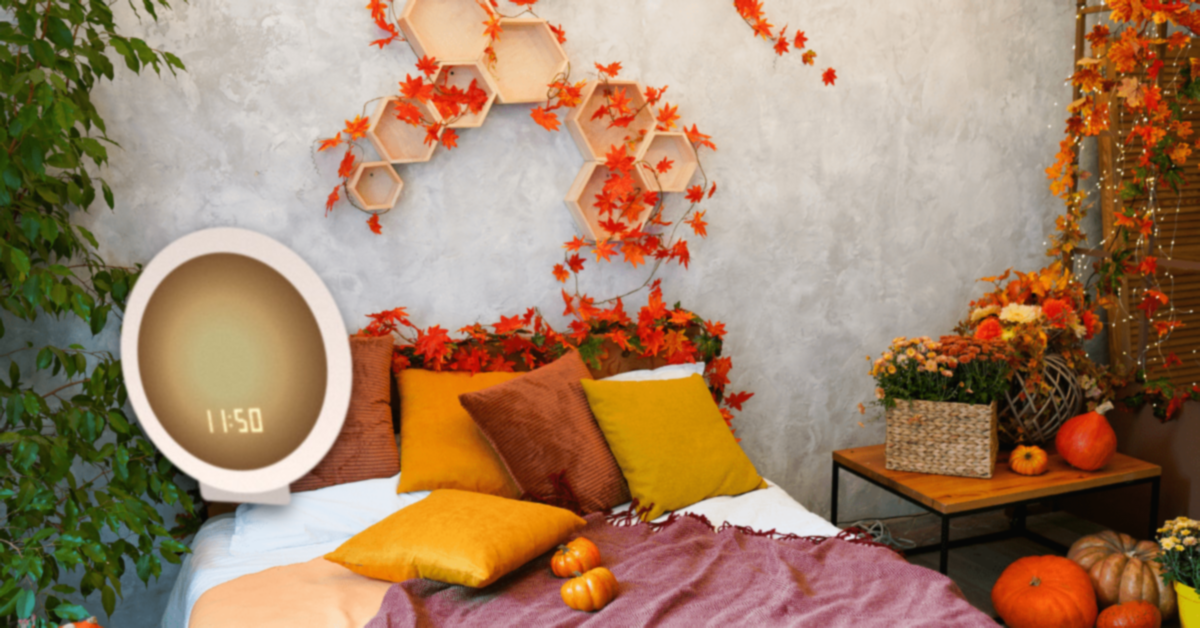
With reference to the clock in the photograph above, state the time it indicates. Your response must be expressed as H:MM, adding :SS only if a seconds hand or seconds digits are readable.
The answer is 11:50
